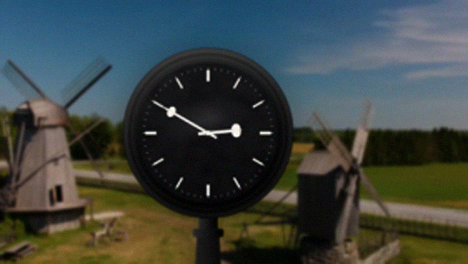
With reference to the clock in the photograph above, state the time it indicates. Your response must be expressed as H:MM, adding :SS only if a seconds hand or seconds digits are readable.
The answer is 2:50
